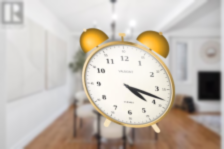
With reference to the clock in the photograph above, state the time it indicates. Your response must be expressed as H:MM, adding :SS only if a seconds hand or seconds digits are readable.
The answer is 4:18
